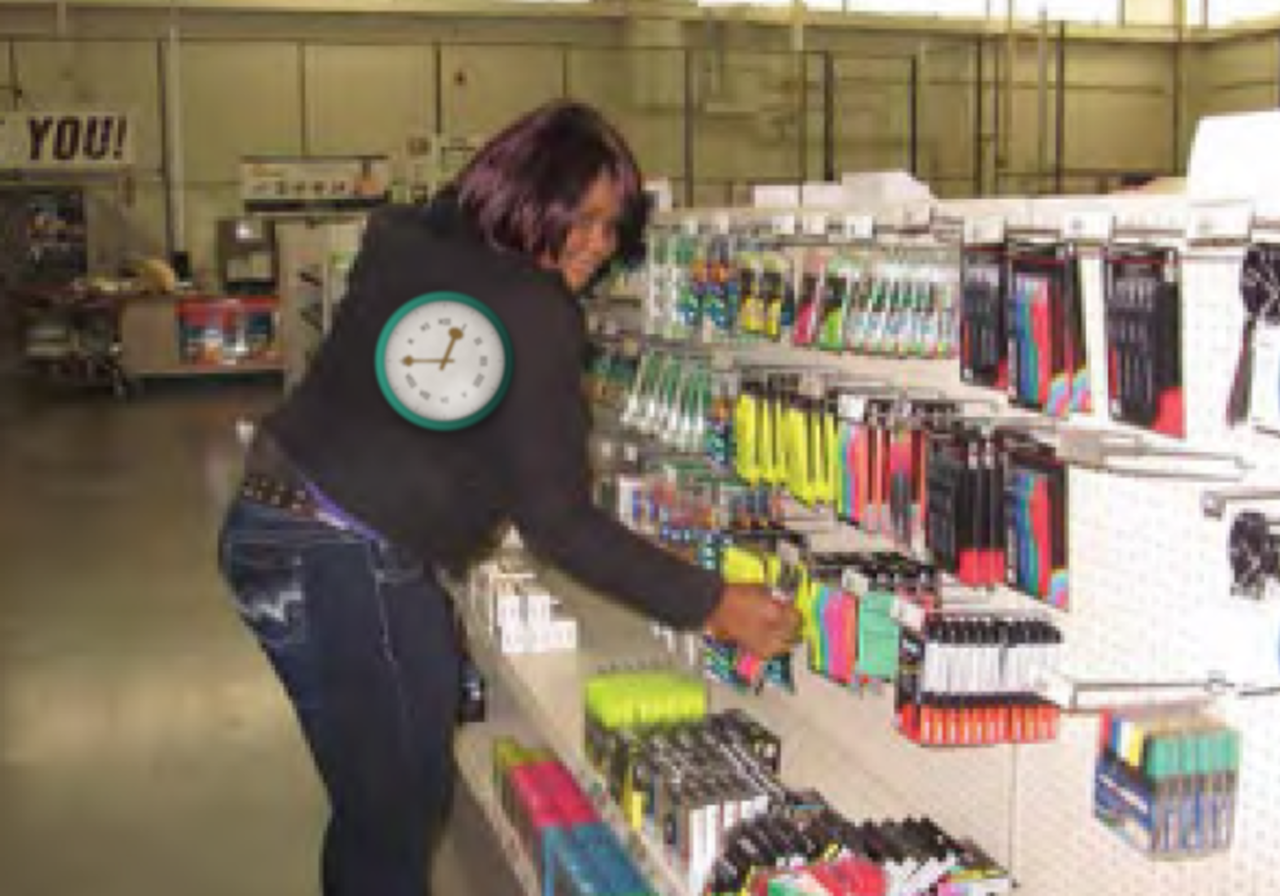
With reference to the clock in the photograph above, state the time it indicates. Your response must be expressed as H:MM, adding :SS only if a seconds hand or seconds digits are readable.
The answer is 12:45
